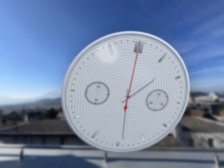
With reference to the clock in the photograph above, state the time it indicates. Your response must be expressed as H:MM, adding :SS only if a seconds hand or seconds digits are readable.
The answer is 1:29
